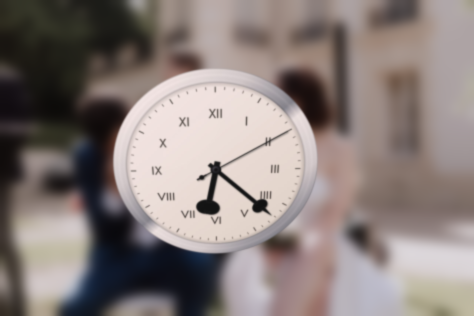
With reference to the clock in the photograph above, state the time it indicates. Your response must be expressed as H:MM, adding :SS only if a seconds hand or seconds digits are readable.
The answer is 6:22:10
